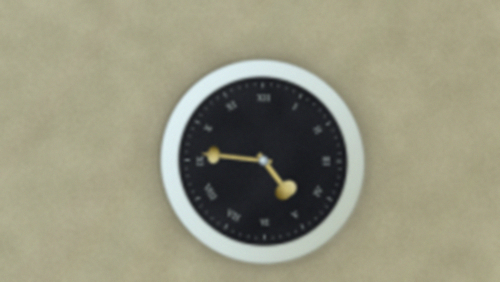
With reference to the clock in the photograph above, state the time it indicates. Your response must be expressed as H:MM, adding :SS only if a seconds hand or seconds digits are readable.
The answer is 4:46
